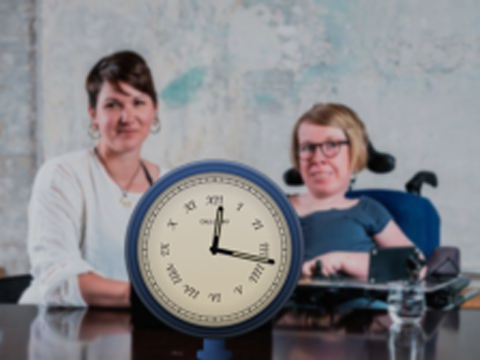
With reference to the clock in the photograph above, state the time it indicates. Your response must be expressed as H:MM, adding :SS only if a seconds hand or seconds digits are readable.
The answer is 12:17
